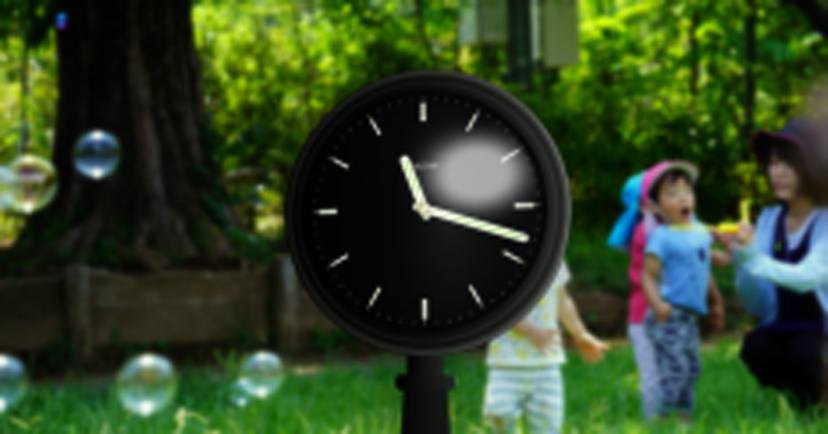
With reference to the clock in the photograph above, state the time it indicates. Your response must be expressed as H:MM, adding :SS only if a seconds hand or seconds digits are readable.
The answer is 11:18
